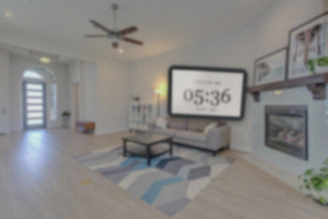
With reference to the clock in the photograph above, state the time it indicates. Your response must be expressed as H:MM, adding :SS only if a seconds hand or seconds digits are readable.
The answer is 5:36
